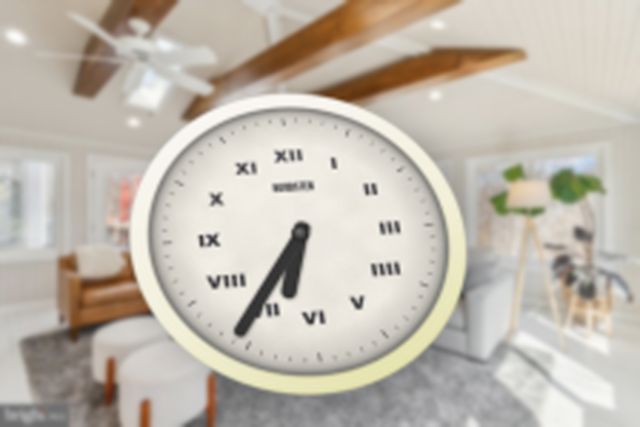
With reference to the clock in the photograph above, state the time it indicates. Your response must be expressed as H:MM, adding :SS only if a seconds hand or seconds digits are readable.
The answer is 6:36
